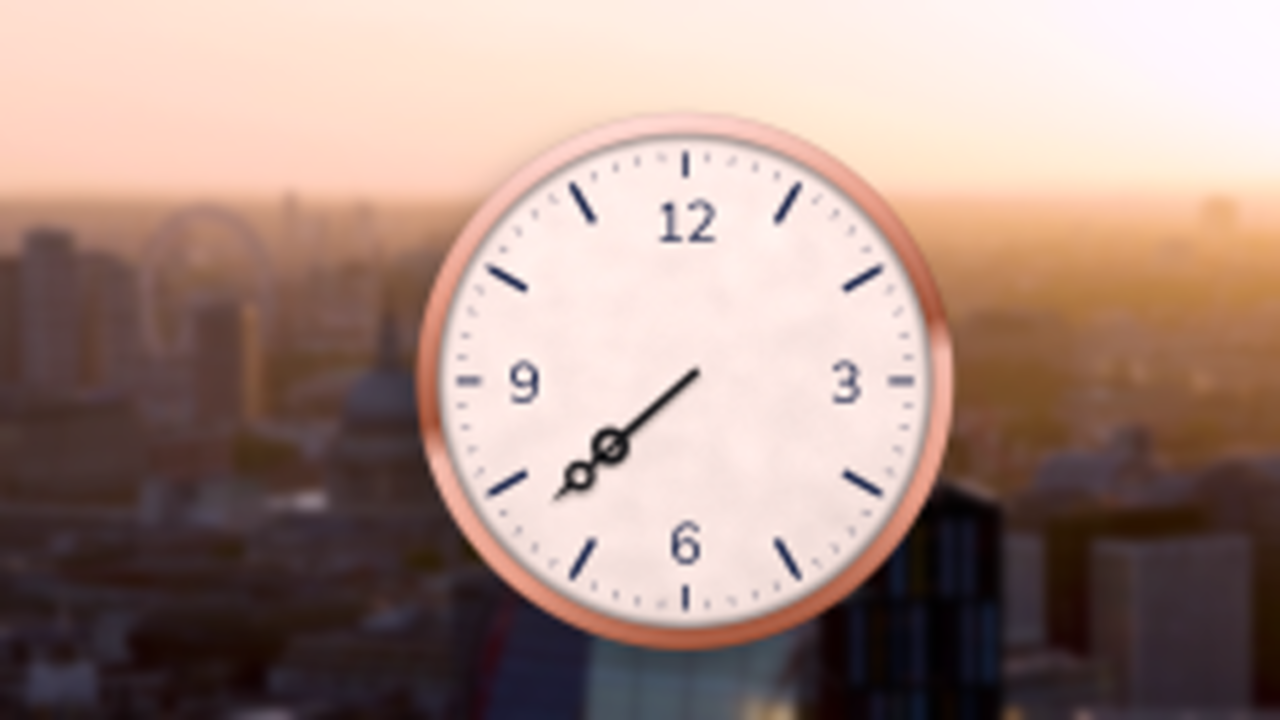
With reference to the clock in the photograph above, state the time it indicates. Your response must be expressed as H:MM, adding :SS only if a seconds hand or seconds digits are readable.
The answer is 7:38
